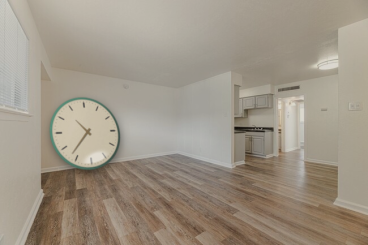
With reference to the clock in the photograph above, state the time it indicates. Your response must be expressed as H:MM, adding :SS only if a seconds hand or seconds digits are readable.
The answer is 10:37
